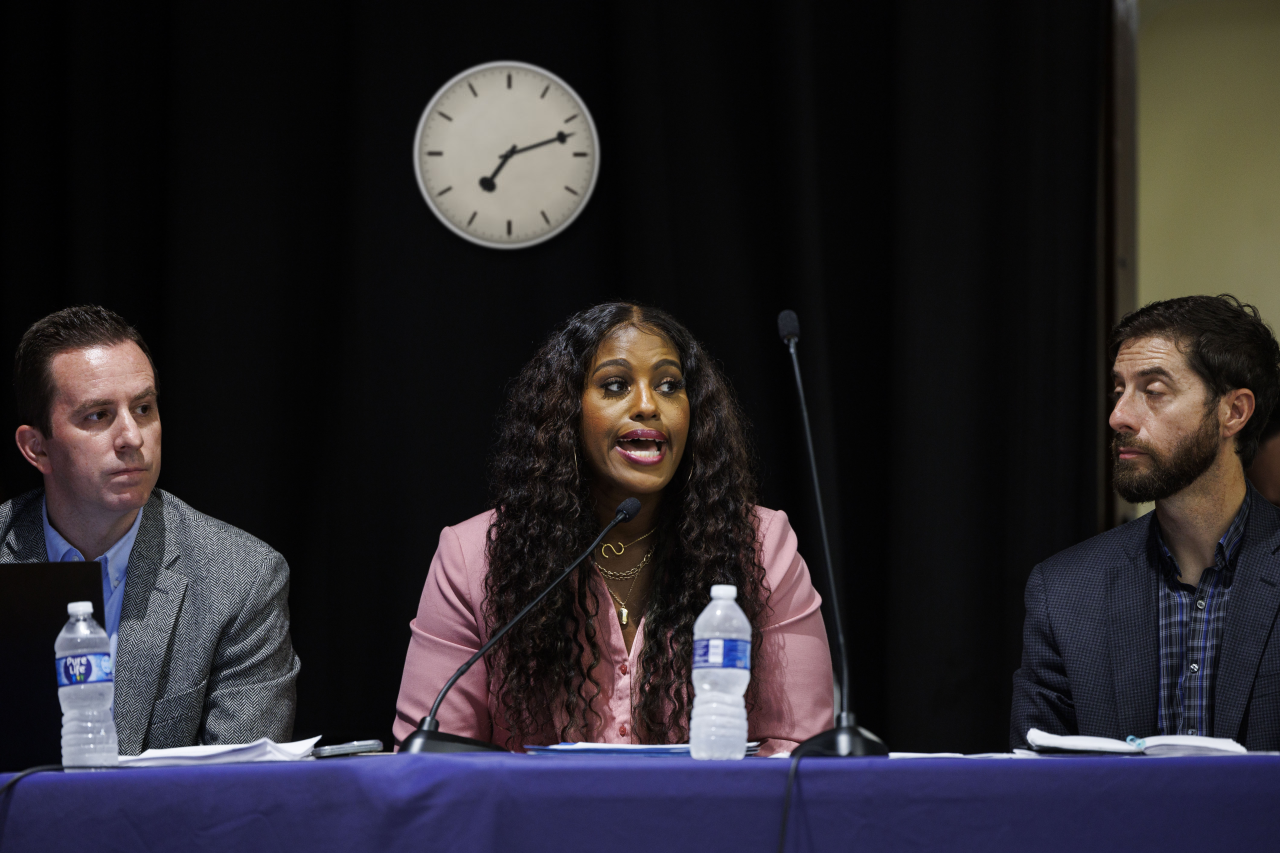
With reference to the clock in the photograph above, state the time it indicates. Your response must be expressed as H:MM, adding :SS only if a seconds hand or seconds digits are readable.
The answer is 7:12
